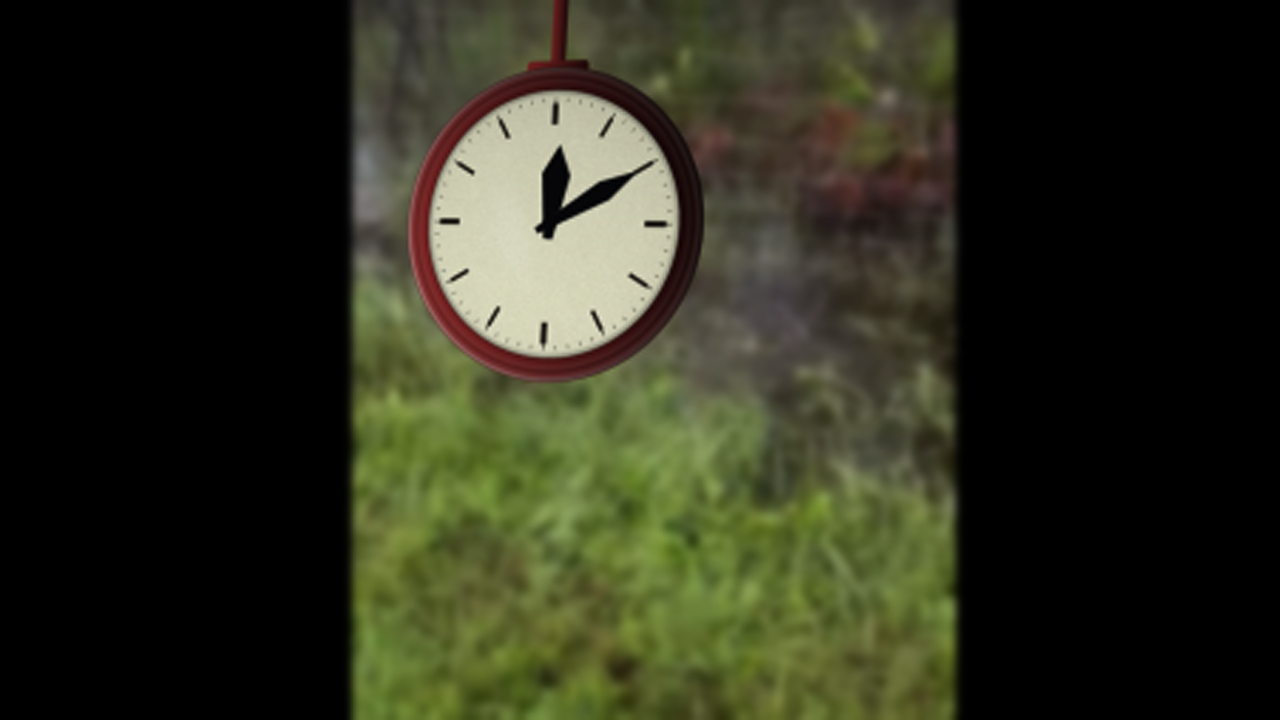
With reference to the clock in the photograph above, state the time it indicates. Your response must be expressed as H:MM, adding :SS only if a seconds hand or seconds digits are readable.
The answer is 12:10
